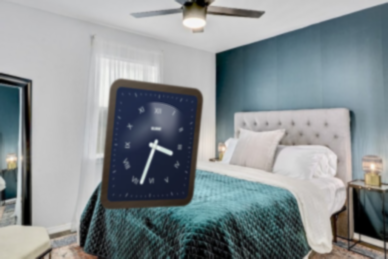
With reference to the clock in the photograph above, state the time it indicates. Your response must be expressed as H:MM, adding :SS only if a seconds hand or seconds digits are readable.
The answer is 3:33
